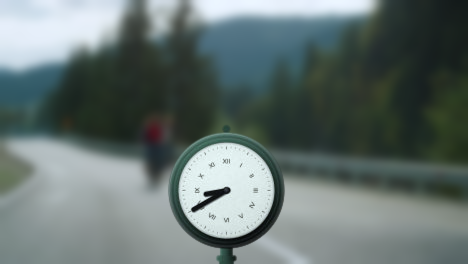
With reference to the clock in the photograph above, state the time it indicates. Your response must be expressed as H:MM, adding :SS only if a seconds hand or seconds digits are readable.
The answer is 8:40
